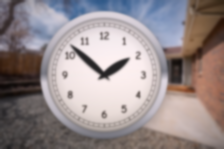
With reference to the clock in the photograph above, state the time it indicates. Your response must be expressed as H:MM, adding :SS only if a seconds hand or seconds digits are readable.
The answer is 1:52
